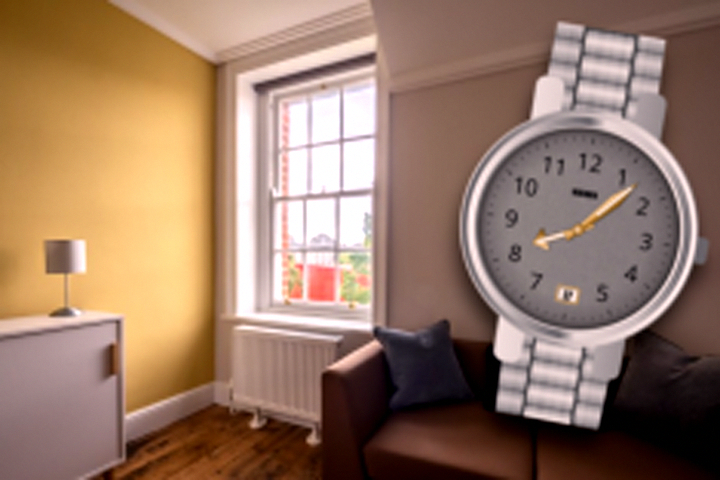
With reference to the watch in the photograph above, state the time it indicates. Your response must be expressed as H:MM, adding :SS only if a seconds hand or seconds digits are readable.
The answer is 8:07
